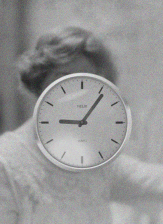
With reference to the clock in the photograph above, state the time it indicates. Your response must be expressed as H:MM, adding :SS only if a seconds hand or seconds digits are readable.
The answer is 9:06
